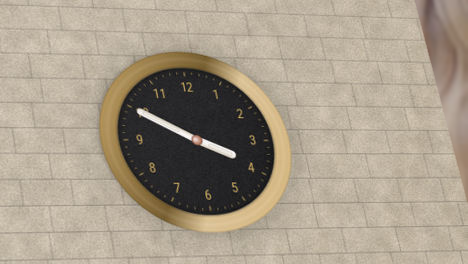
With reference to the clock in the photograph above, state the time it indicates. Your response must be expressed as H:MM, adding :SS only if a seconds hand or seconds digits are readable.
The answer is 3:50
